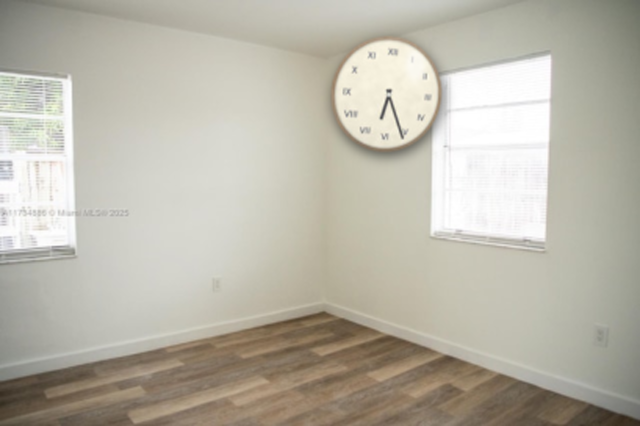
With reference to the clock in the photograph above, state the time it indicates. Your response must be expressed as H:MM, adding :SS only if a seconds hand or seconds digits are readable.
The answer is 6:26
